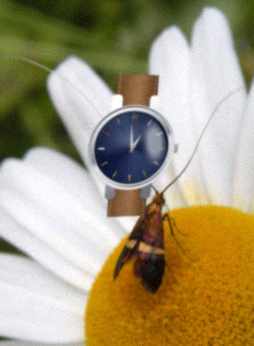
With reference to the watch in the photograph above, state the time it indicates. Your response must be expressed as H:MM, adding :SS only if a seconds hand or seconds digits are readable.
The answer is 12:59
